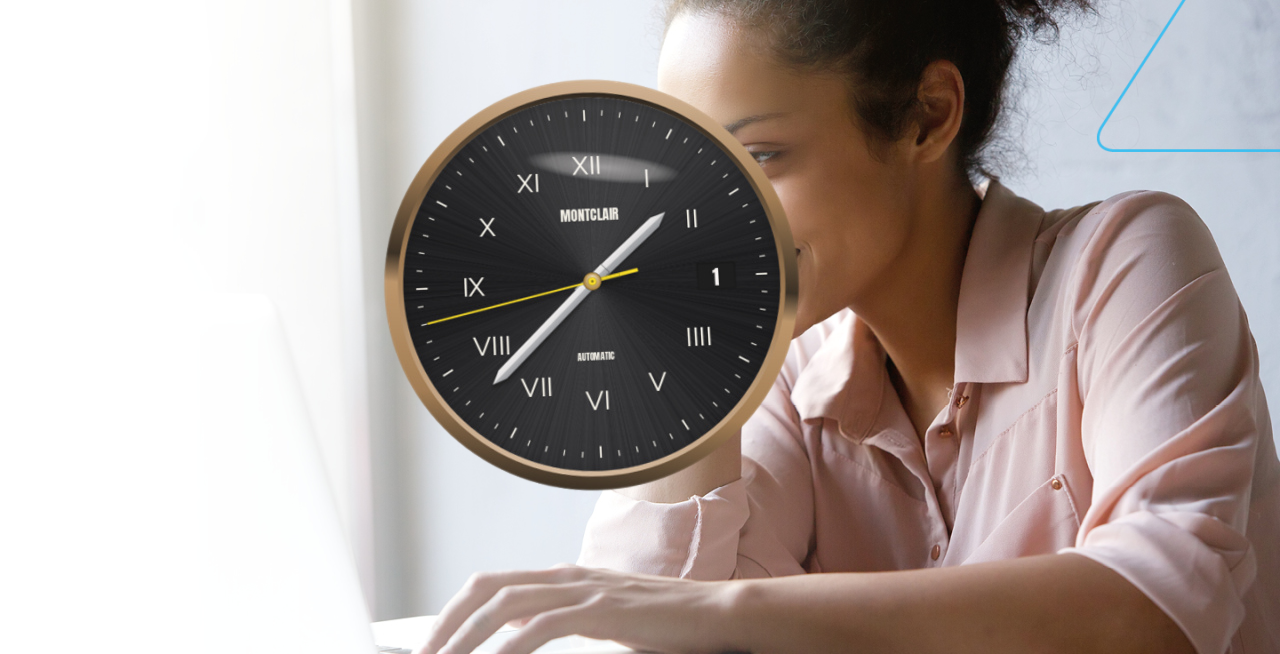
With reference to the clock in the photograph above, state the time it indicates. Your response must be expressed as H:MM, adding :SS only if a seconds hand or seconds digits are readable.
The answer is 1:37:43
